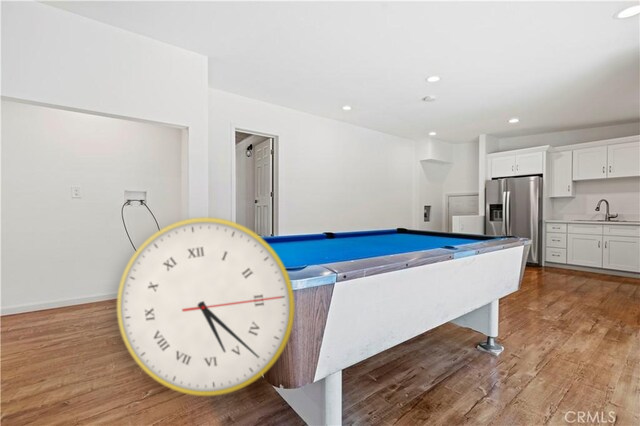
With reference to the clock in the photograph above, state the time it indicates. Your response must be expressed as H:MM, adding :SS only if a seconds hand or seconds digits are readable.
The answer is 5:23:15
